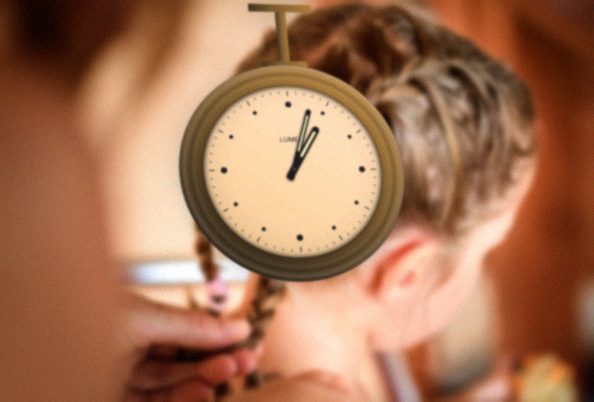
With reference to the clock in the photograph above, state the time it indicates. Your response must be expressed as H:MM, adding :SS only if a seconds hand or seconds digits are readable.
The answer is 1:03
